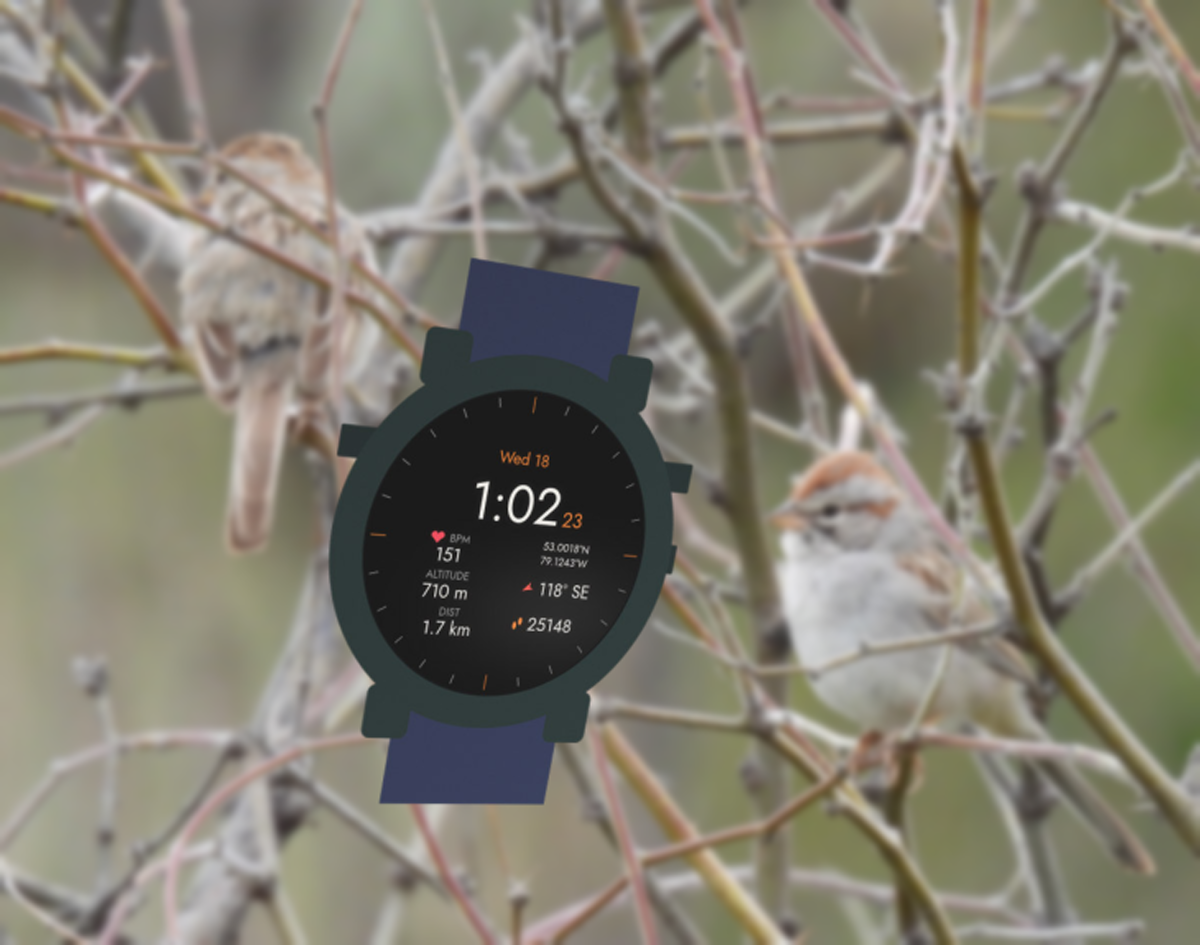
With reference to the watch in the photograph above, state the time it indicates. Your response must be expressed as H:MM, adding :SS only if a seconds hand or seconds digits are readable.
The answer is 1:02:23
